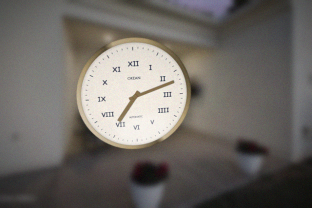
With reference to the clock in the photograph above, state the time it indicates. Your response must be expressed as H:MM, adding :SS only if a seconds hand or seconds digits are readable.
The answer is 7:12
